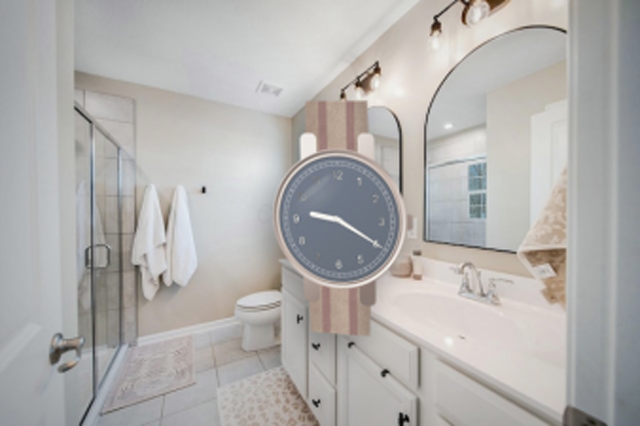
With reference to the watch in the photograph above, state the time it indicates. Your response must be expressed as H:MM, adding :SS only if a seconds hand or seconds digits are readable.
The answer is 9:20
